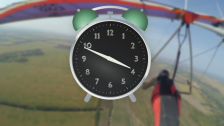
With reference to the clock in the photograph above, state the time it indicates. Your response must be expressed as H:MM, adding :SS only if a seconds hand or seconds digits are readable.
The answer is 3:49
